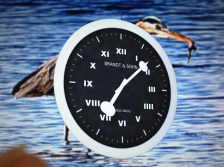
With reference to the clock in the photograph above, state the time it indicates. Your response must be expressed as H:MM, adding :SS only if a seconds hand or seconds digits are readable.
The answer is 7:08
